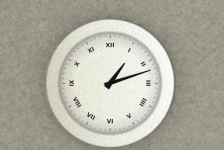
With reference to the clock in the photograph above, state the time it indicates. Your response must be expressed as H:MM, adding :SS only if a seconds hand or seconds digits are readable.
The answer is 1:12
